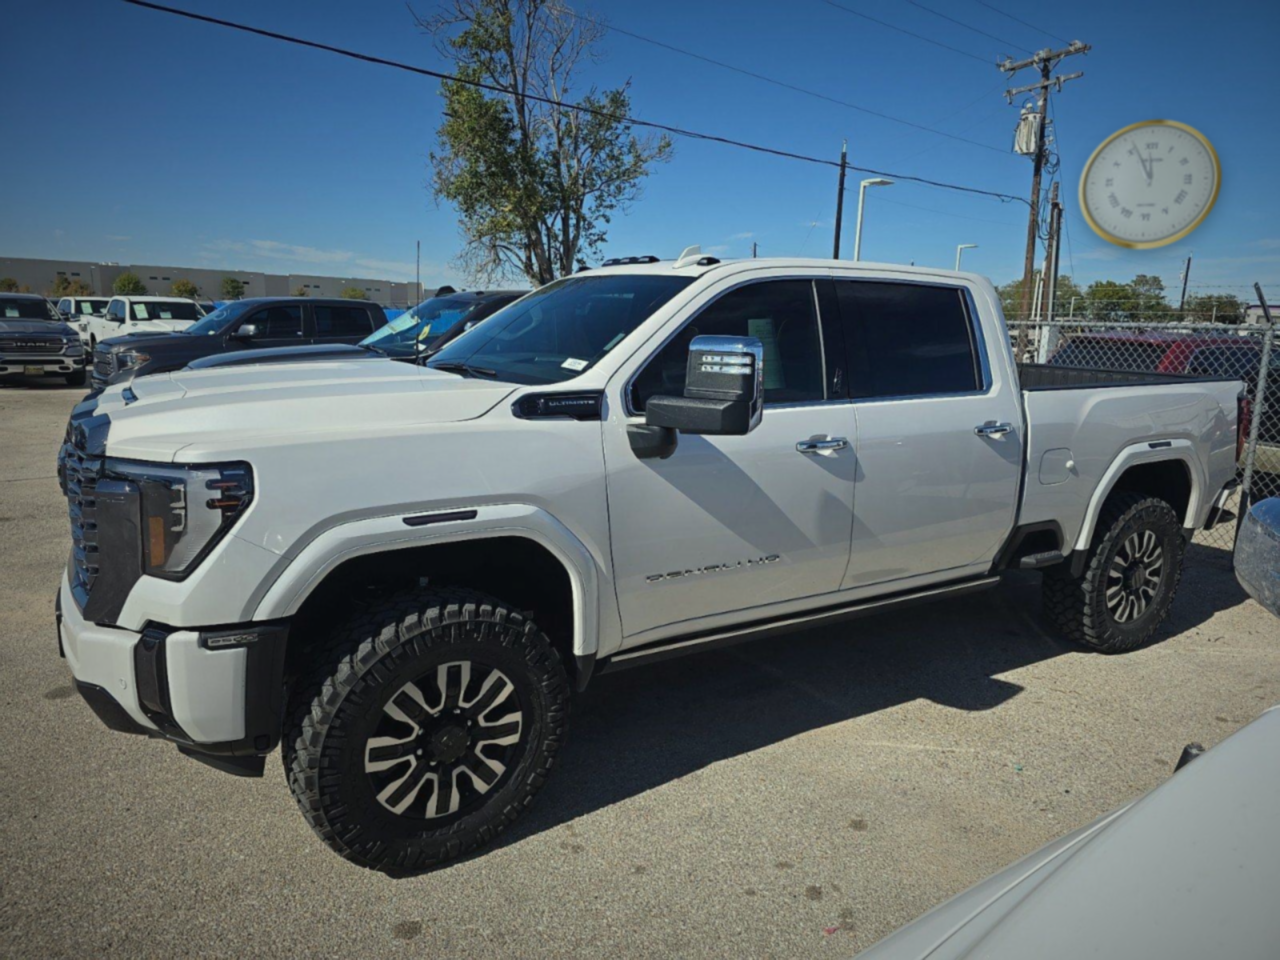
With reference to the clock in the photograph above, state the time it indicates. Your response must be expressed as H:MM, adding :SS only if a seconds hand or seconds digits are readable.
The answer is 11:56
